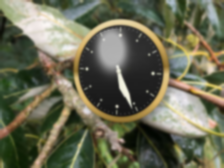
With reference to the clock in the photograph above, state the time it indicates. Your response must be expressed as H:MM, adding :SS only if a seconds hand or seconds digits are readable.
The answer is 5:26
